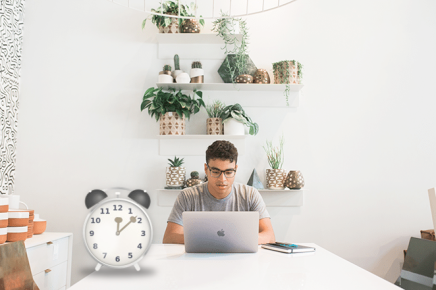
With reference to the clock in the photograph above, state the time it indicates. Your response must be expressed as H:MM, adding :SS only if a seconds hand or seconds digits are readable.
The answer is 12:08
